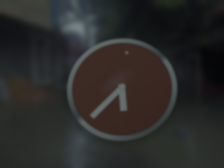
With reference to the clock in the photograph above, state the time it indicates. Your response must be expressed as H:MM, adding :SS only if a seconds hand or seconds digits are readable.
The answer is 5:36
